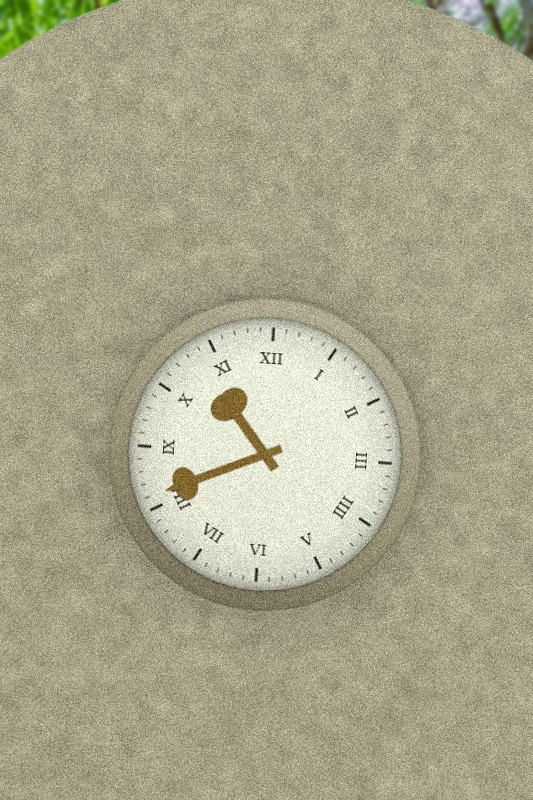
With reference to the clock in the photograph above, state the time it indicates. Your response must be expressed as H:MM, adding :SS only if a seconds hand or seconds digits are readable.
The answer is 10:41
